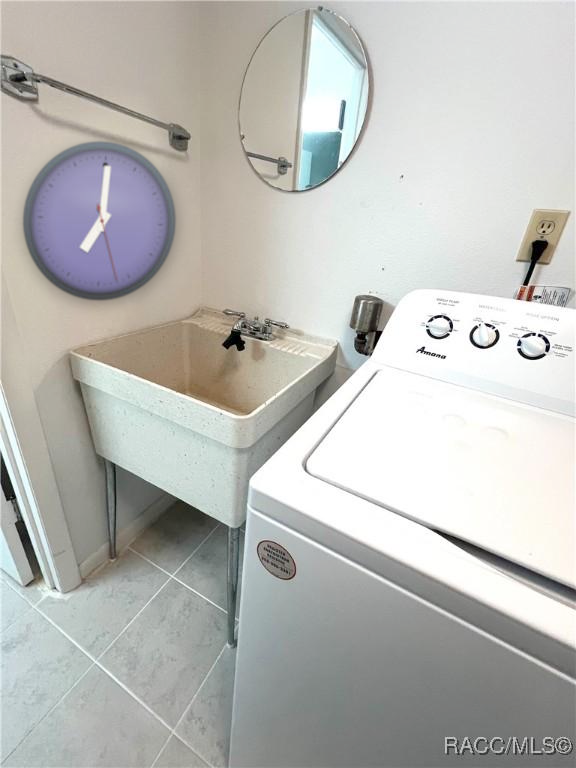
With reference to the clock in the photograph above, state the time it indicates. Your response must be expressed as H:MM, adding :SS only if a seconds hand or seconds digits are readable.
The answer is 7:00:27
